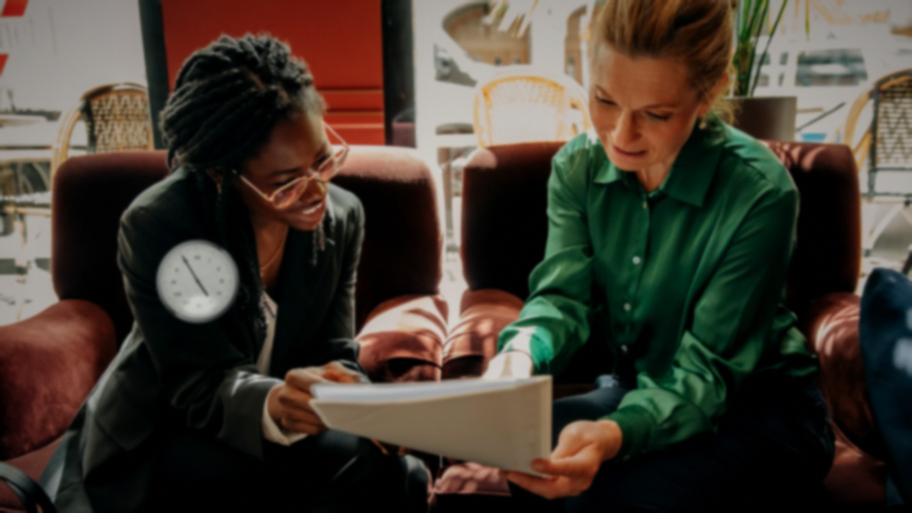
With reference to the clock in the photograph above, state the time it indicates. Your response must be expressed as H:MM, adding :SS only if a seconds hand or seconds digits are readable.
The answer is 4:55
